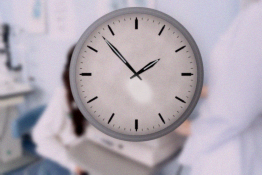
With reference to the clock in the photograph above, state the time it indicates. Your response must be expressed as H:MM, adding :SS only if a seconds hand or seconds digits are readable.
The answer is 1:53
